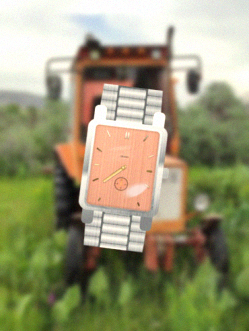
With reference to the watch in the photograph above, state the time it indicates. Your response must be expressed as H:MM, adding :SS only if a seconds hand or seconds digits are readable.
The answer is 7:38
